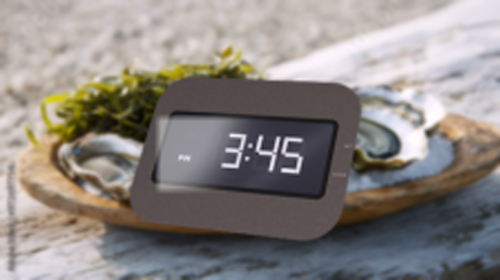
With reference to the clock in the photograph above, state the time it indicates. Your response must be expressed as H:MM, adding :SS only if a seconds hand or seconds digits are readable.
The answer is 3:45
